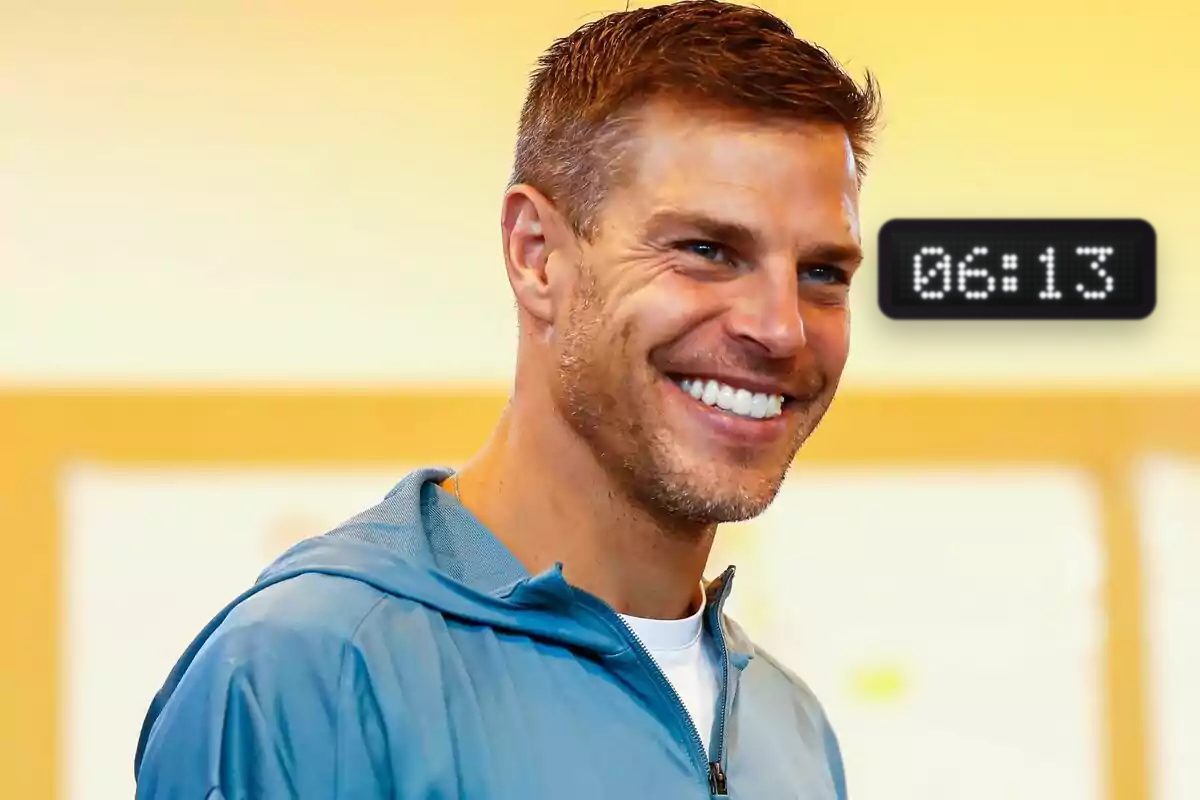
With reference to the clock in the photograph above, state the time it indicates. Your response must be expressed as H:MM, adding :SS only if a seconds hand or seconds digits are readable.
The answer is 6:13
